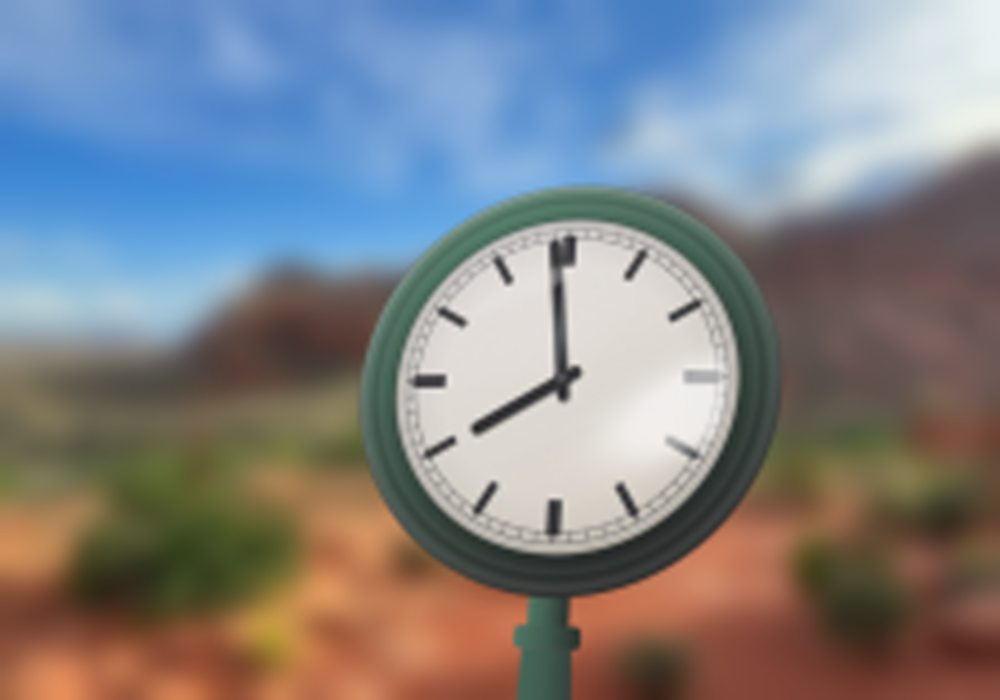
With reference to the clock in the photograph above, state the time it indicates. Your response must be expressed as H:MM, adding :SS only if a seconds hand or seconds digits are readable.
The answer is 7:59
